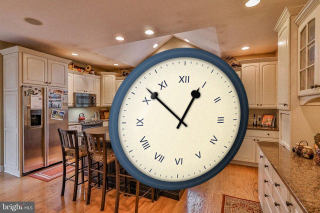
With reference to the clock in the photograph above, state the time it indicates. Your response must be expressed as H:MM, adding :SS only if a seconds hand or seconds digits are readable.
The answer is 12:52
